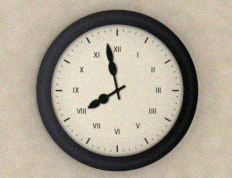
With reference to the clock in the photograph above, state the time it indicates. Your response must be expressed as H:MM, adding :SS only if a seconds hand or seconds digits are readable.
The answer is 7:58
